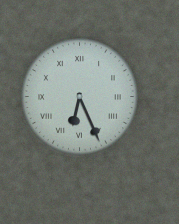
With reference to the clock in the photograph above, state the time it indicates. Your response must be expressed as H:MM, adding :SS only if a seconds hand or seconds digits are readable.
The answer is 6:26
